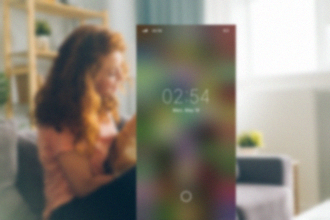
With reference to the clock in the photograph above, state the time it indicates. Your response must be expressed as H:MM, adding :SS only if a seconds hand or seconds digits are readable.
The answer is 2:54
